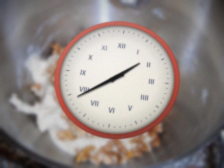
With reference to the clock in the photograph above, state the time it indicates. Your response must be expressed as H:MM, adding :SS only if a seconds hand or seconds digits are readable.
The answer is 1:39
